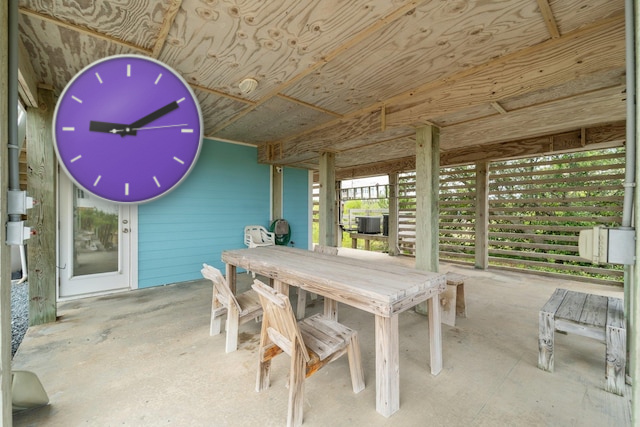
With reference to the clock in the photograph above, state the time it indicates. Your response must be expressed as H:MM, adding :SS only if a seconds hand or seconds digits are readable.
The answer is 9:10:14
